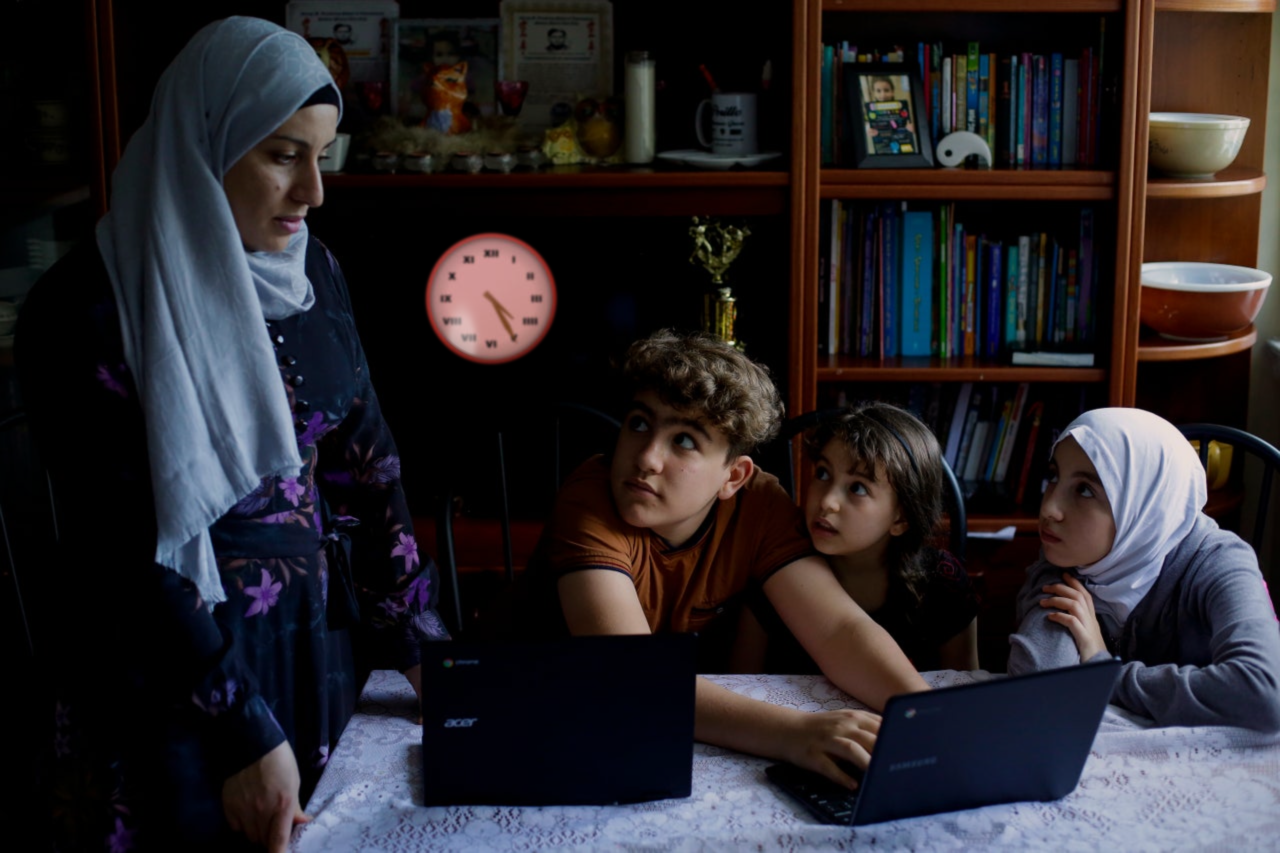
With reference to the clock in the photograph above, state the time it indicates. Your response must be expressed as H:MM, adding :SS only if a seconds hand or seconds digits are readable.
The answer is 4:25
